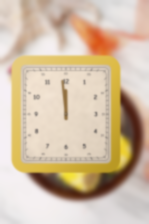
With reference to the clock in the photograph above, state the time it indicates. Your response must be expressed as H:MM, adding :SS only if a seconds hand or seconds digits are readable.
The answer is 11:59
